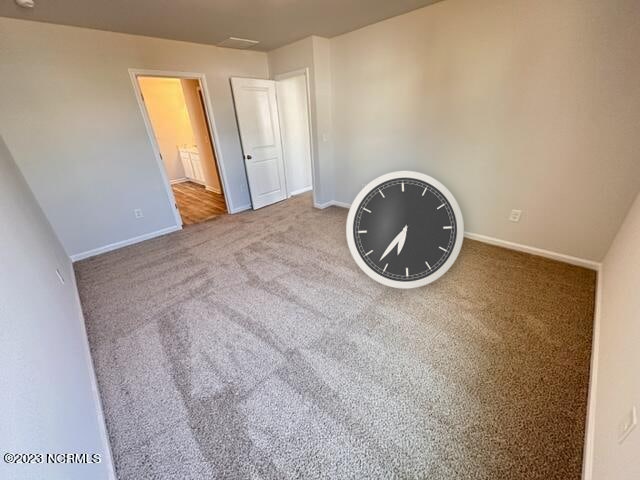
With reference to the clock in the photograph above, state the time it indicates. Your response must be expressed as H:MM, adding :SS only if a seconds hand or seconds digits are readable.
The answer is 6:37
